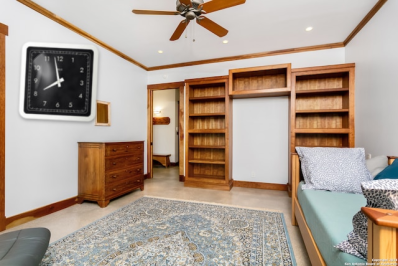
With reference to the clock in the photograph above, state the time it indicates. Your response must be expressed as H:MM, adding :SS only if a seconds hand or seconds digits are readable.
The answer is 7:58
